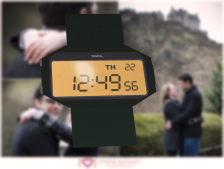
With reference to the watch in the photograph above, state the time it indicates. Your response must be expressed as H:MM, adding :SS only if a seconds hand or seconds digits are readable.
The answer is 12:49:56
